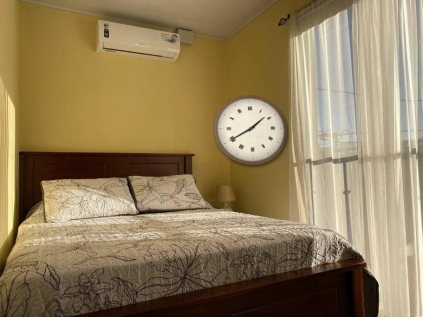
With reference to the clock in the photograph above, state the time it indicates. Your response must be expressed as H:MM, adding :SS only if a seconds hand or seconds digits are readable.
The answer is 1:40
